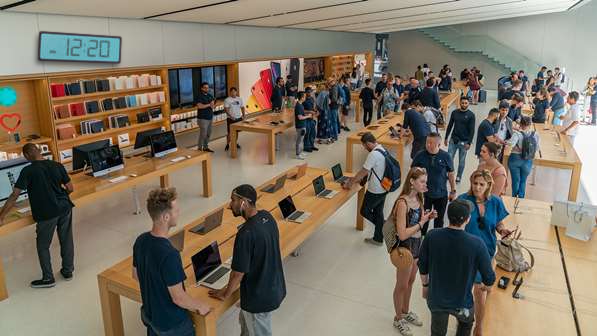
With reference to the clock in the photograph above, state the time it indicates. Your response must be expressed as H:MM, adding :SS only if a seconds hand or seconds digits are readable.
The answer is 12:20
